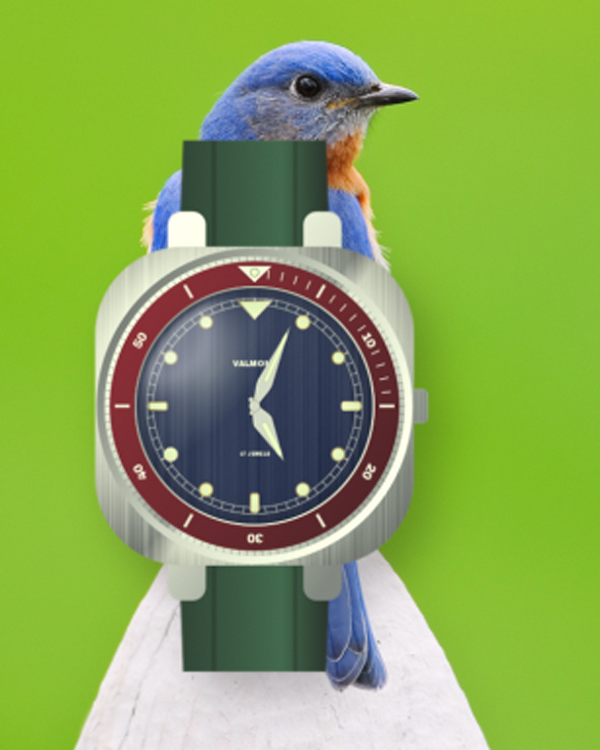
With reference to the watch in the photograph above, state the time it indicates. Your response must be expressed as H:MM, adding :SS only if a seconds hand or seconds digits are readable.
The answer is 5:04
